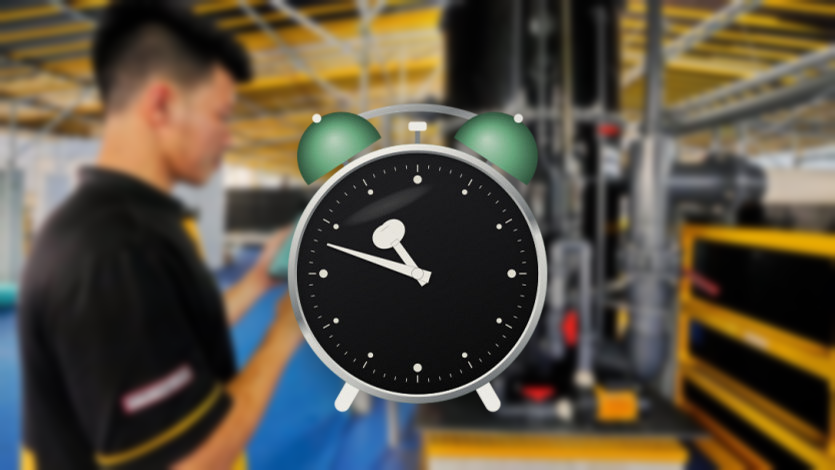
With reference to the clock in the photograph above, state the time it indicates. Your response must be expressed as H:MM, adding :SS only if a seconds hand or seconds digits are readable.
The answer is 10:48
